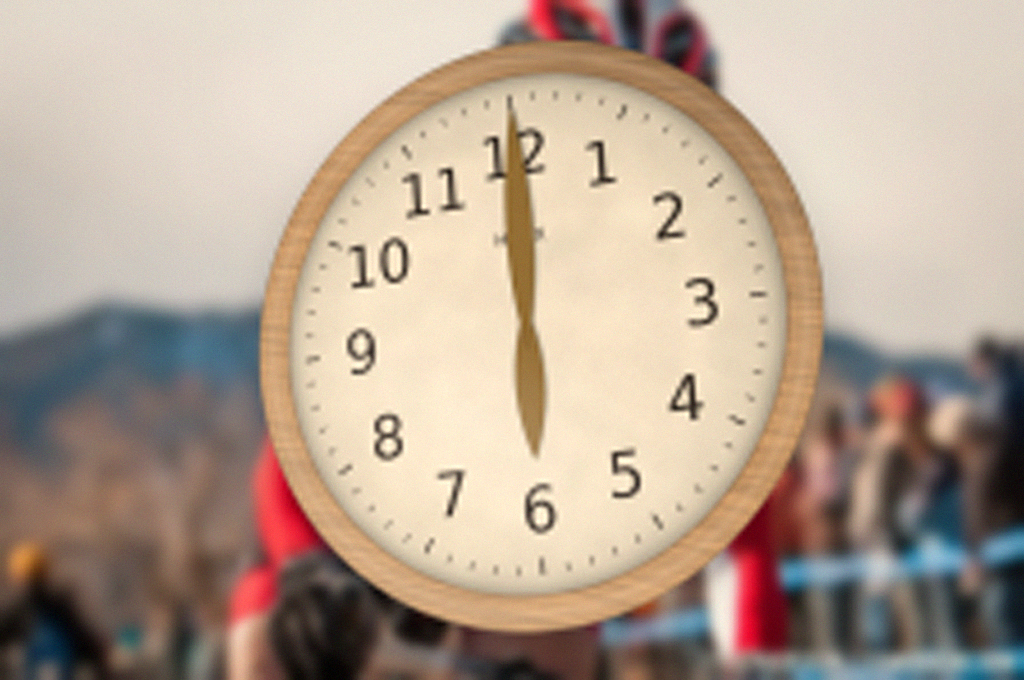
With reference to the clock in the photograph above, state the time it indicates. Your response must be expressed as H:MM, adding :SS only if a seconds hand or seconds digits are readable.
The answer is 6:00
